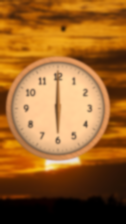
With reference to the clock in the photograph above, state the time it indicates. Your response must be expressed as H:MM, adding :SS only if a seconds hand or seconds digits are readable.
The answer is 6:00
